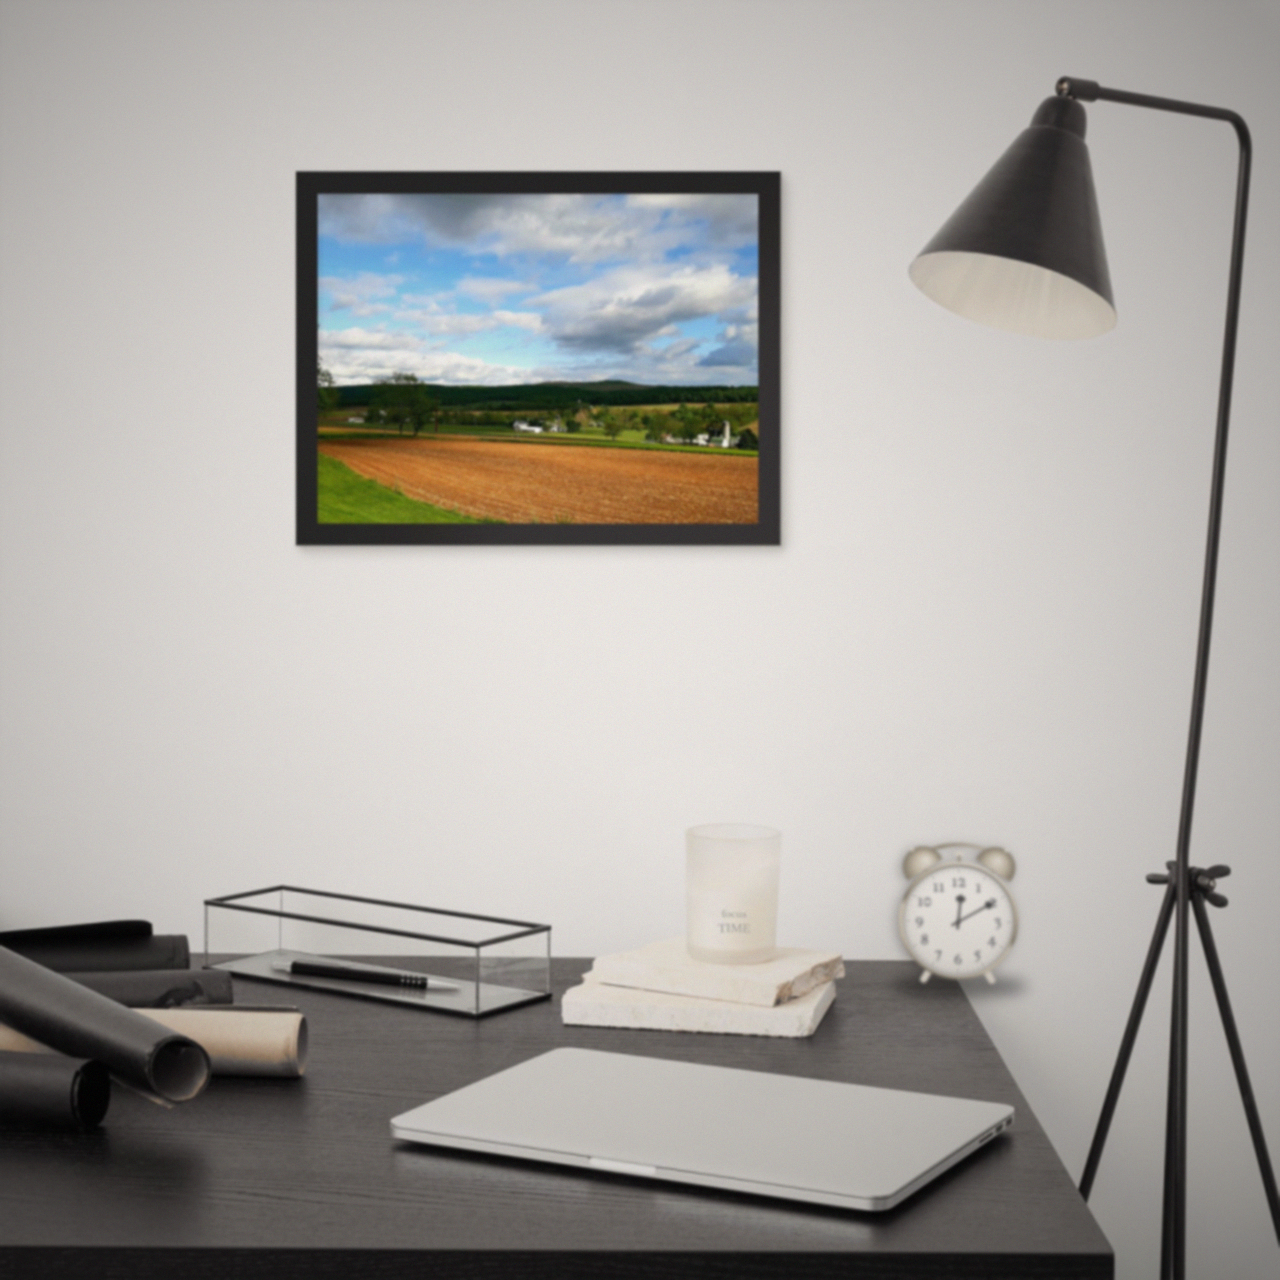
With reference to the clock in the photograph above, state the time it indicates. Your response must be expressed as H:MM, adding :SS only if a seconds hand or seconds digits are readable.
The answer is 12:10
